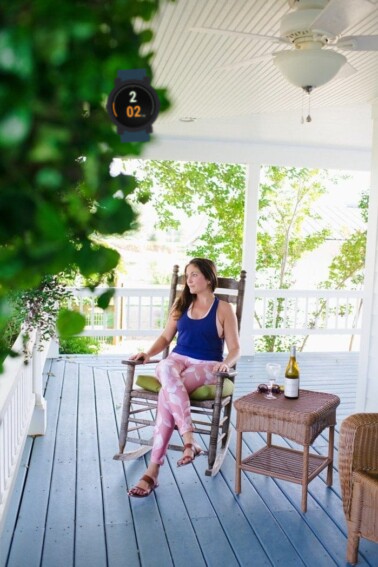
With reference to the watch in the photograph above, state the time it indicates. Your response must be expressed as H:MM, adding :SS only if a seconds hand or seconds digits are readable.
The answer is 2:02
